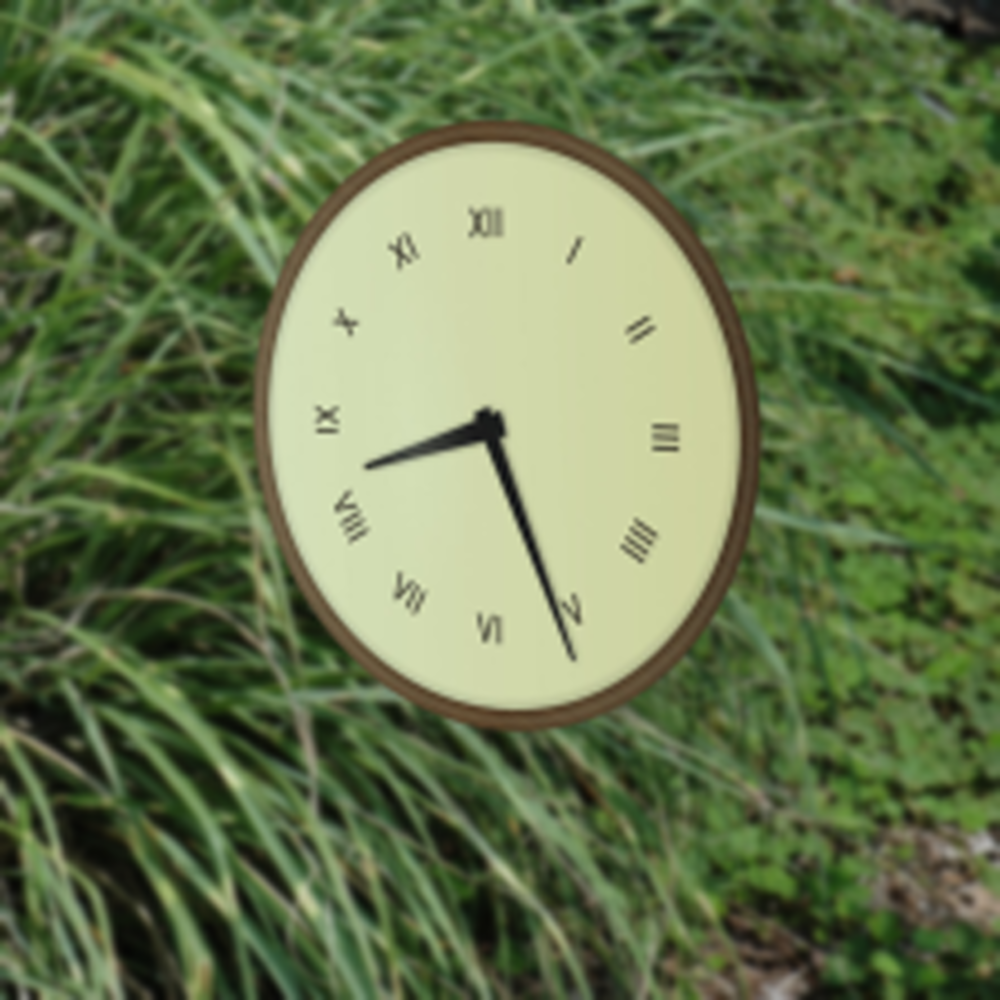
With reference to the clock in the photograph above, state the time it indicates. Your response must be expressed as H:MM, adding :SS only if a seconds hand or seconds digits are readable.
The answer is 8:26
